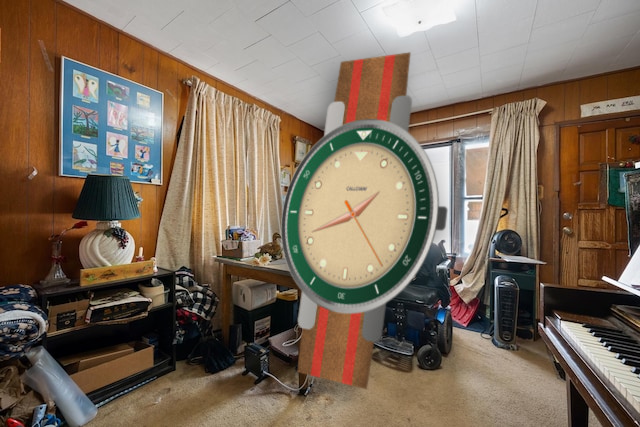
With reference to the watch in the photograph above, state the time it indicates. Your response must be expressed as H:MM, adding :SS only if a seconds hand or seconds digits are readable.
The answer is 1:41:23
